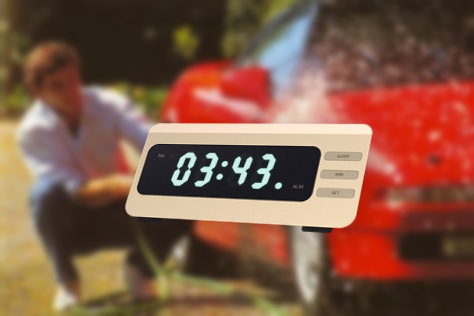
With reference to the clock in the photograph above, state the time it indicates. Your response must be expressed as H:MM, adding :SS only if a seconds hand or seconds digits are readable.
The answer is 3:43
